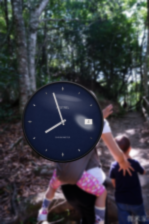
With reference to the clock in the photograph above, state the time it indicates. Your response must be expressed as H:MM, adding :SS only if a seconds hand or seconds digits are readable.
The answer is 7:57
